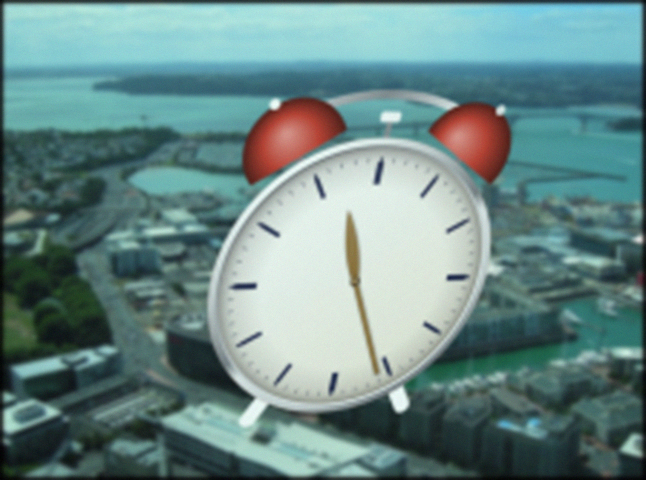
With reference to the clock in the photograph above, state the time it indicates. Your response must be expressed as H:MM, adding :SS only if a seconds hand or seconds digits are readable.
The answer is 11:26
